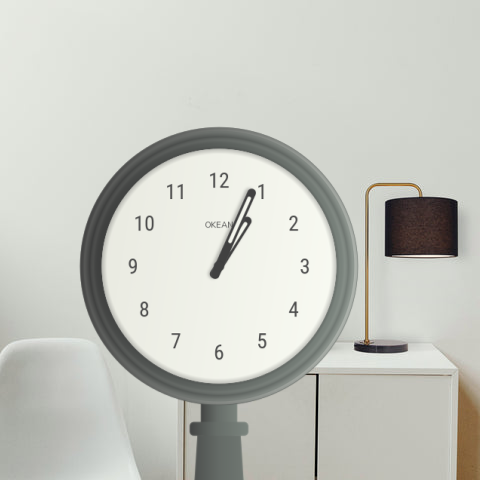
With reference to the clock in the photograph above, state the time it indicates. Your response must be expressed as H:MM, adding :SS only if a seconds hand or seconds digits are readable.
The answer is 1:04
